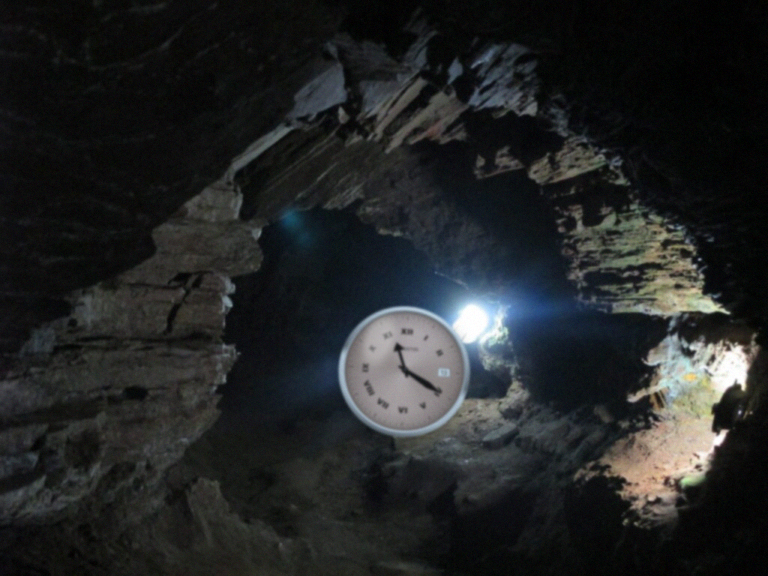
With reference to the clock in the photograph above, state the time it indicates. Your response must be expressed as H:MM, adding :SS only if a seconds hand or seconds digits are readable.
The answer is 11:20
